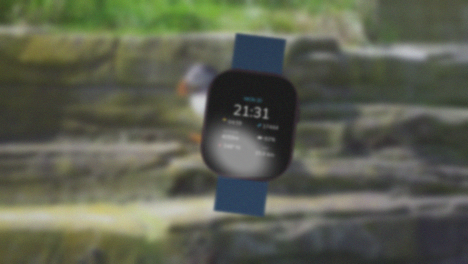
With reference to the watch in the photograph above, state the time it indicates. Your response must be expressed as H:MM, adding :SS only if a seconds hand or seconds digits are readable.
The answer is 21:31
